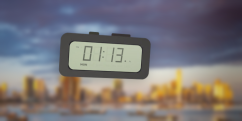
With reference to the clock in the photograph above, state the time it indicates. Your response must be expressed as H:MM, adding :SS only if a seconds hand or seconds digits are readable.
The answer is 1:13
